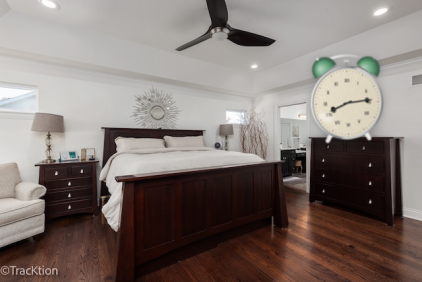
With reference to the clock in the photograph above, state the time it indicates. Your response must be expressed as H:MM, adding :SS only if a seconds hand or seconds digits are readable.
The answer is 8:14
